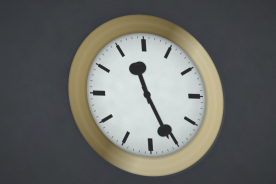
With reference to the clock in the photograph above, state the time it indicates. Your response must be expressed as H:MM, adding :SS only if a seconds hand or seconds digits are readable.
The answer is 11:26
